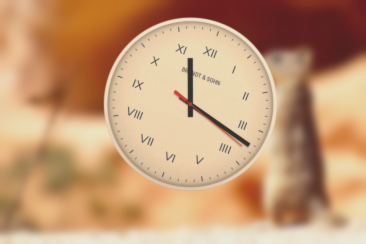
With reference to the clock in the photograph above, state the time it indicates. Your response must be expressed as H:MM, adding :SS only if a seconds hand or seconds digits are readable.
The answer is 11:17:18
